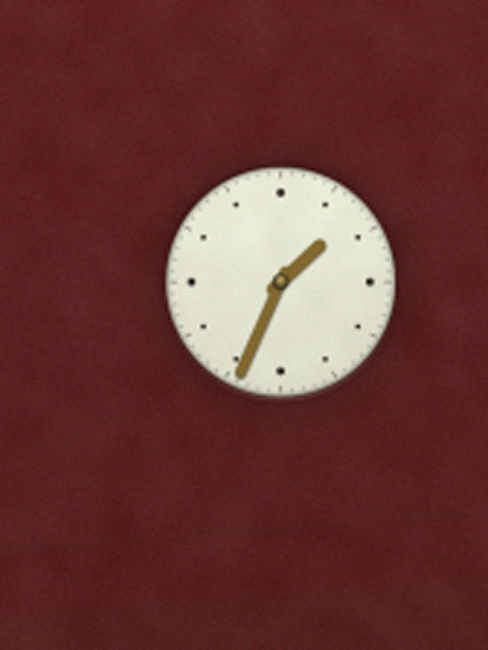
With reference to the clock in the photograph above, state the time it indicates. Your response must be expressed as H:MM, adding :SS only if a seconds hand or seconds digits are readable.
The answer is 1:34
